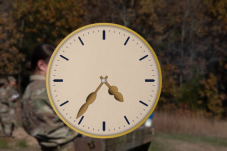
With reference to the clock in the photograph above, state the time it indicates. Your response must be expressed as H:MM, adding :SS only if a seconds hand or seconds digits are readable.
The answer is 4:36
